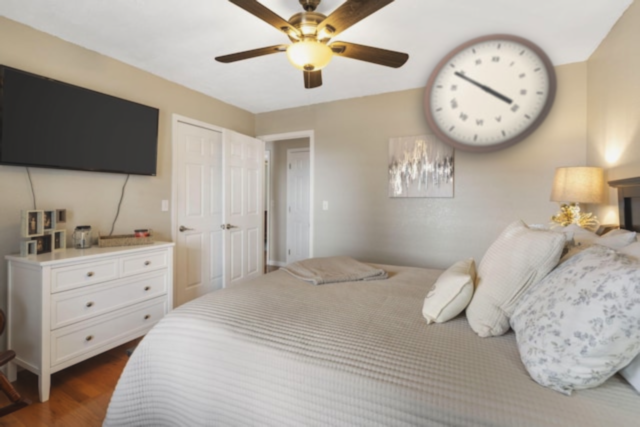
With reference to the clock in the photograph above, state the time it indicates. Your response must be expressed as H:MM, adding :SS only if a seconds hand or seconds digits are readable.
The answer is 3:49
